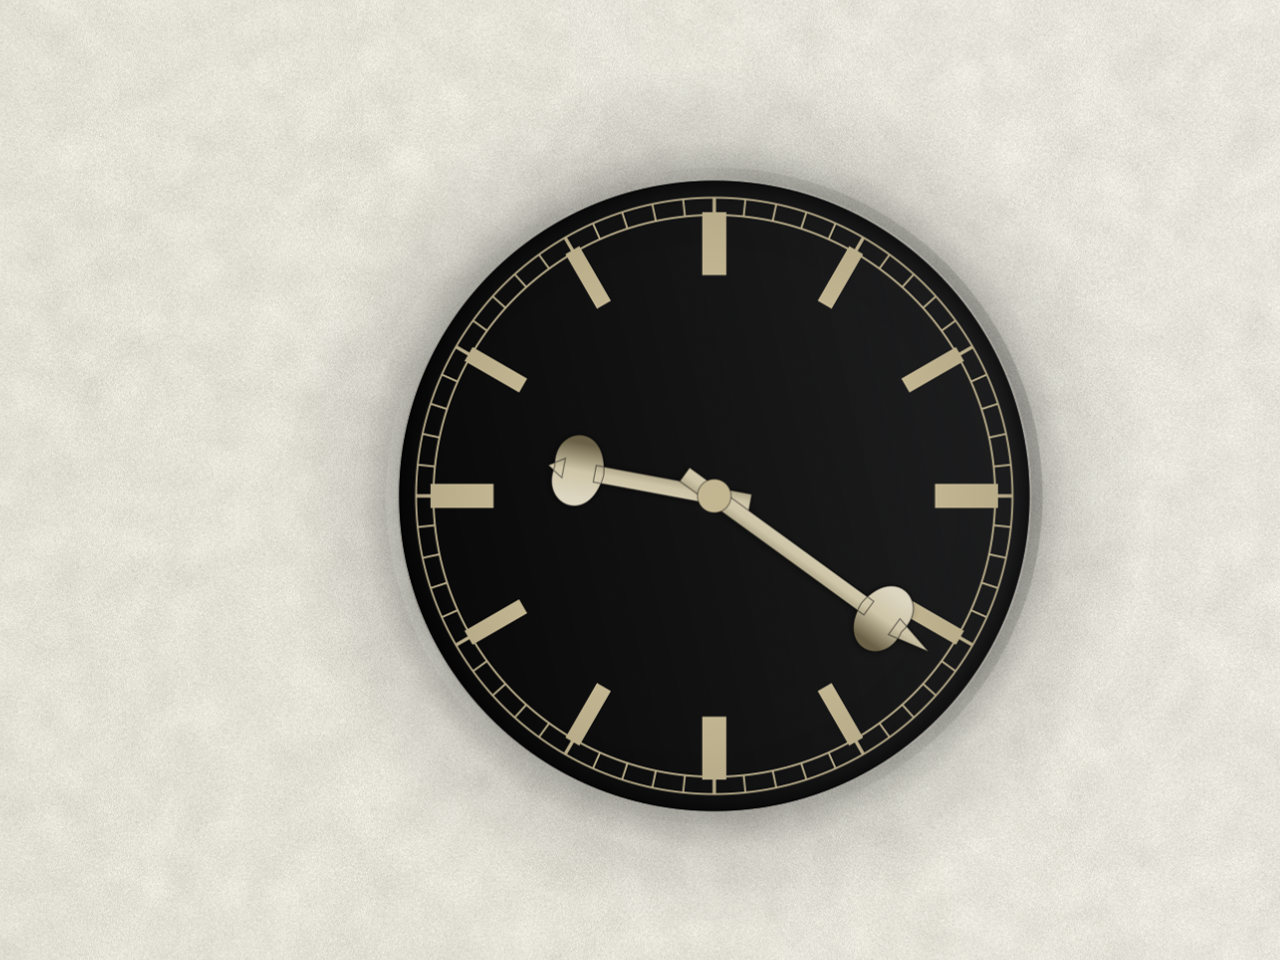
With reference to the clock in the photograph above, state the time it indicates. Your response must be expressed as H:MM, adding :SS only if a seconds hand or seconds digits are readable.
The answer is 9:21
